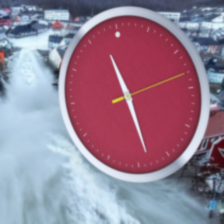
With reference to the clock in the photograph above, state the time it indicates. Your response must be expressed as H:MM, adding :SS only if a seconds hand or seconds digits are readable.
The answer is 11:28:13
